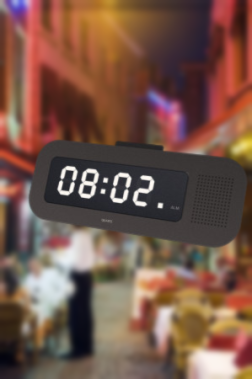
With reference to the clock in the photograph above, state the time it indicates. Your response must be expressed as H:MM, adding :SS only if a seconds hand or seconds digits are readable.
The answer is 8:02
